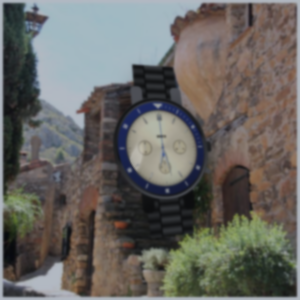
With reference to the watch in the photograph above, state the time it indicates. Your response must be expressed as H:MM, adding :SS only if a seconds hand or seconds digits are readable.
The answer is 6:28
